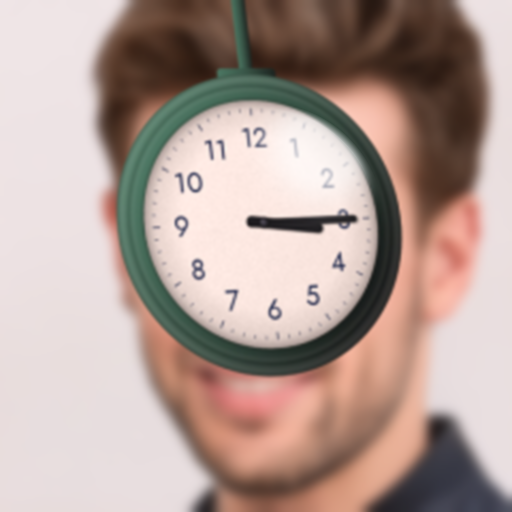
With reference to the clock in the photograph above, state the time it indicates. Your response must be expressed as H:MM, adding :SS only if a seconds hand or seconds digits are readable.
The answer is 3:15
